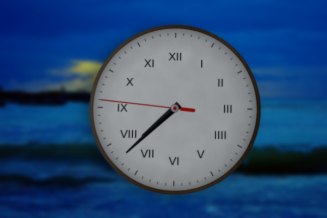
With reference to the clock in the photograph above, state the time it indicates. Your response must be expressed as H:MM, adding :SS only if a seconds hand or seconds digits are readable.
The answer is 7:37:46
